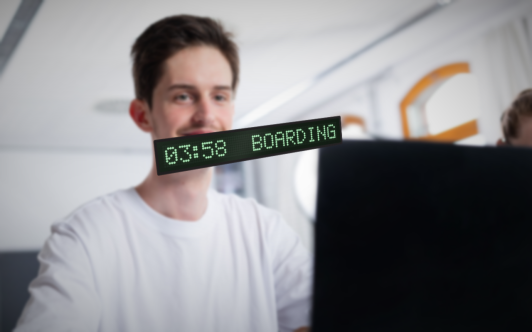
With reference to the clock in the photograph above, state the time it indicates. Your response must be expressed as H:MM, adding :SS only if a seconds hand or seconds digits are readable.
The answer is 3:58
